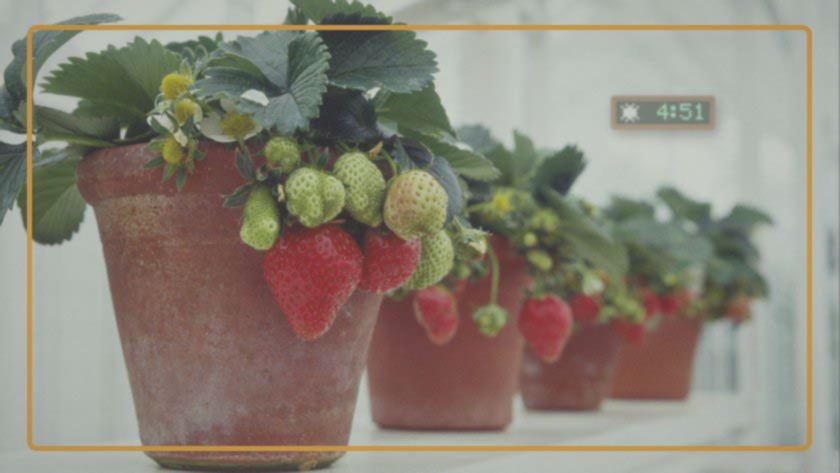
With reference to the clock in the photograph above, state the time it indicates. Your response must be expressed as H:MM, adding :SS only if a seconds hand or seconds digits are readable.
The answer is 4:51
